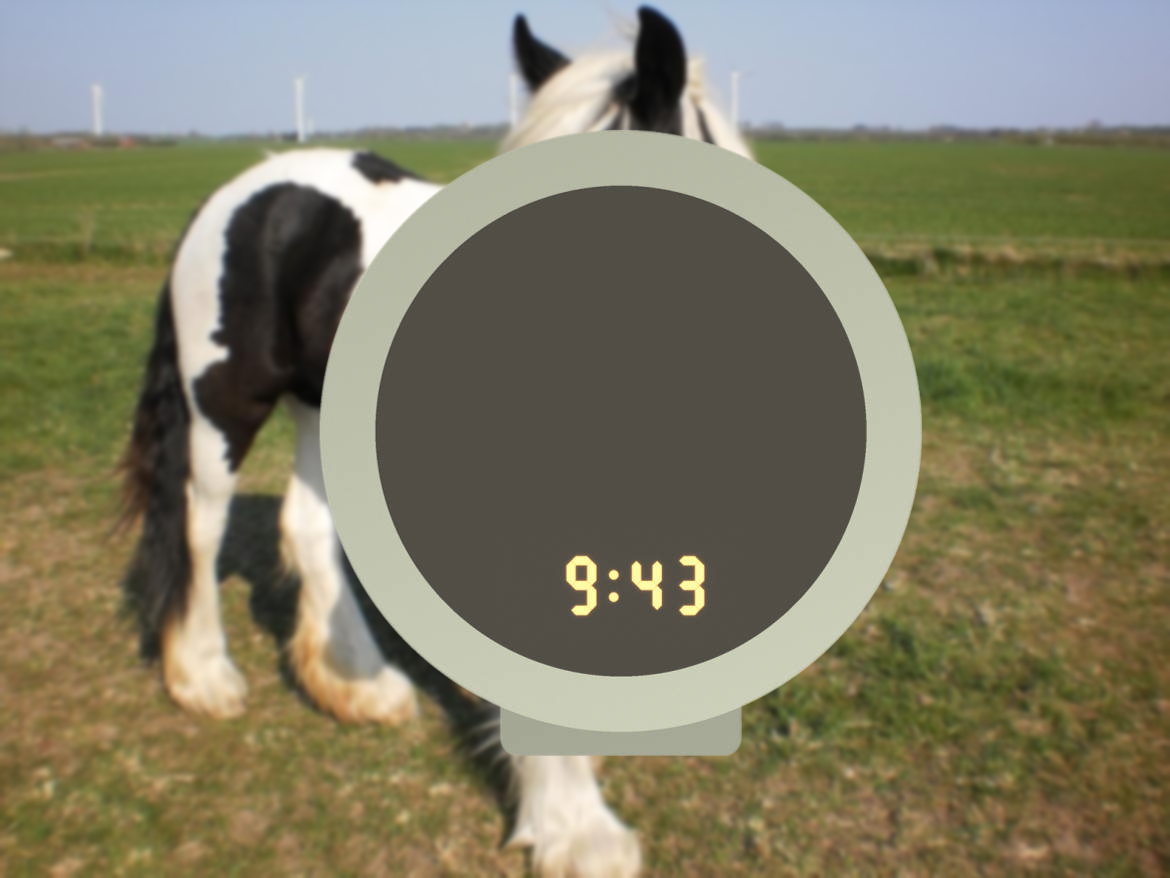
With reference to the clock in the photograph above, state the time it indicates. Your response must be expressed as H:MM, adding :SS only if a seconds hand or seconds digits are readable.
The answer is 9:43
